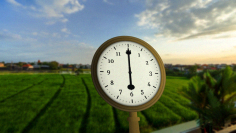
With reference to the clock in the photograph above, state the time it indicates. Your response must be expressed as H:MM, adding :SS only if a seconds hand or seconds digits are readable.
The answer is 6:00
